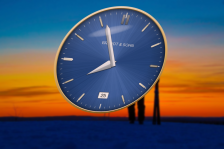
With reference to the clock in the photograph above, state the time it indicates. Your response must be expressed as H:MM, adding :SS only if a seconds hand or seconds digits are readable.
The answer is 7:56
